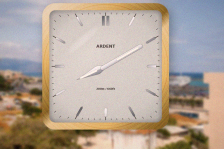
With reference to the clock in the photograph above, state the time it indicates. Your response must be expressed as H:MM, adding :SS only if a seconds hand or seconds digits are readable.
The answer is 8:10
